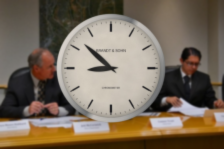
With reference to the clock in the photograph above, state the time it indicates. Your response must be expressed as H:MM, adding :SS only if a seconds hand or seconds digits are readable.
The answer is 8:52
